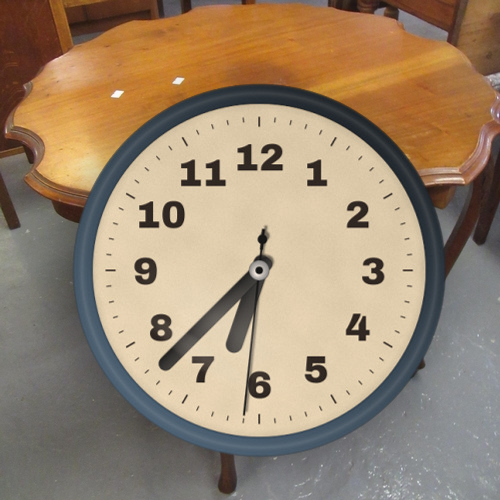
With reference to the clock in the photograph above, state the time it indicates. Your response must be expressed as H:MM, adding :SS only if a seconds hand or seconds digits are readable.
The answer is 6:37:31
